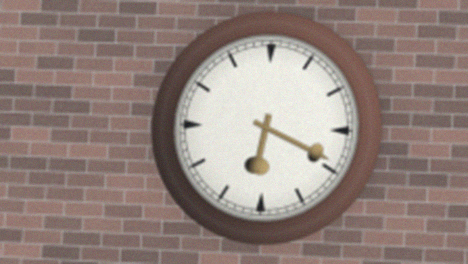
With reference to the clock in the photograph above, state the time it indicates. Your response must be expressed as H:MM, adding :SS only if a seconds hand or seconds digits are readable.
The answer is 6:19
